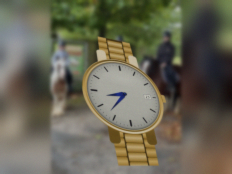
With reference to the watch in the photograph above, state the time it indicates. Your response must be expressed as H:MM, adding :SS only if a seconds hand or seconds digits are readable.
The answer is 8:37
